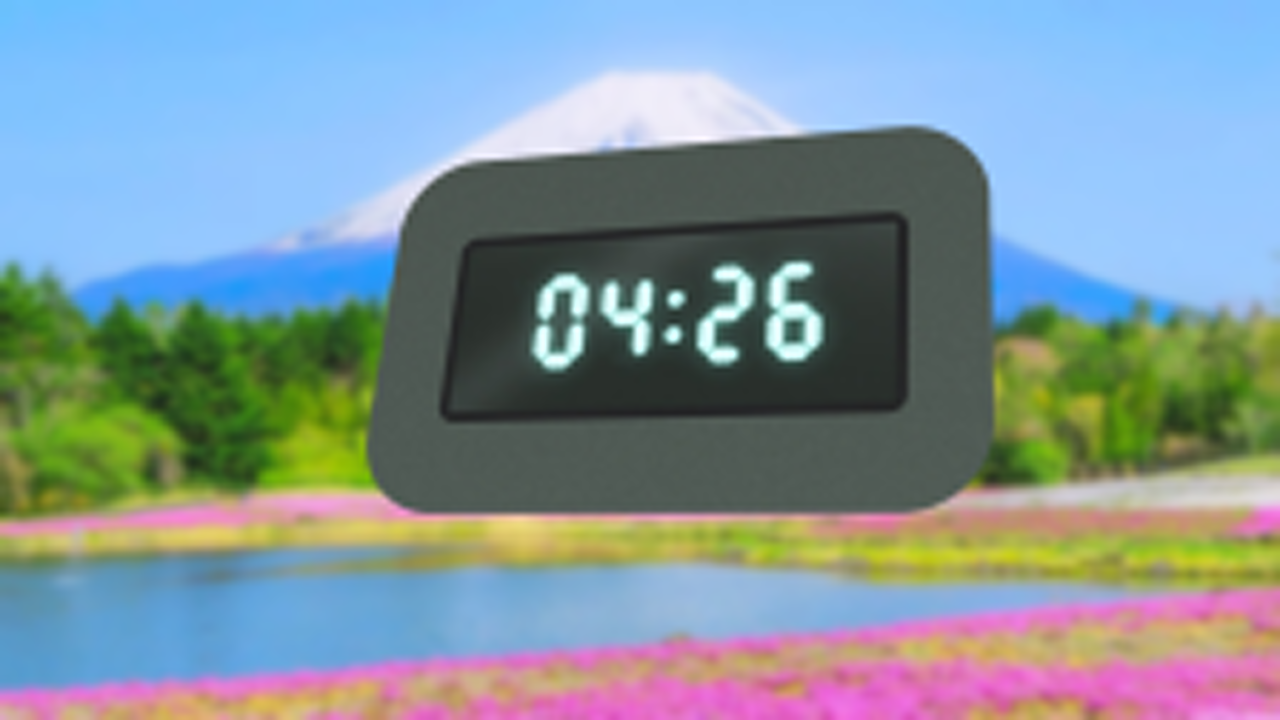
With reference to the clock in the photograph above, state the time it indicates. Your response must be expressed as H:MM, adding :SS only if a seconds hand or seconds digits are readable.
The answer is 4:26
